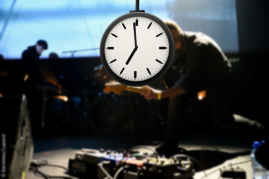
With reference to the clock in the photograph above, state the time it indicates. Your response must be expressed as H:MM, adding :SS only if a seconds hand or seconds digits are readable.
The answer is 6:59
